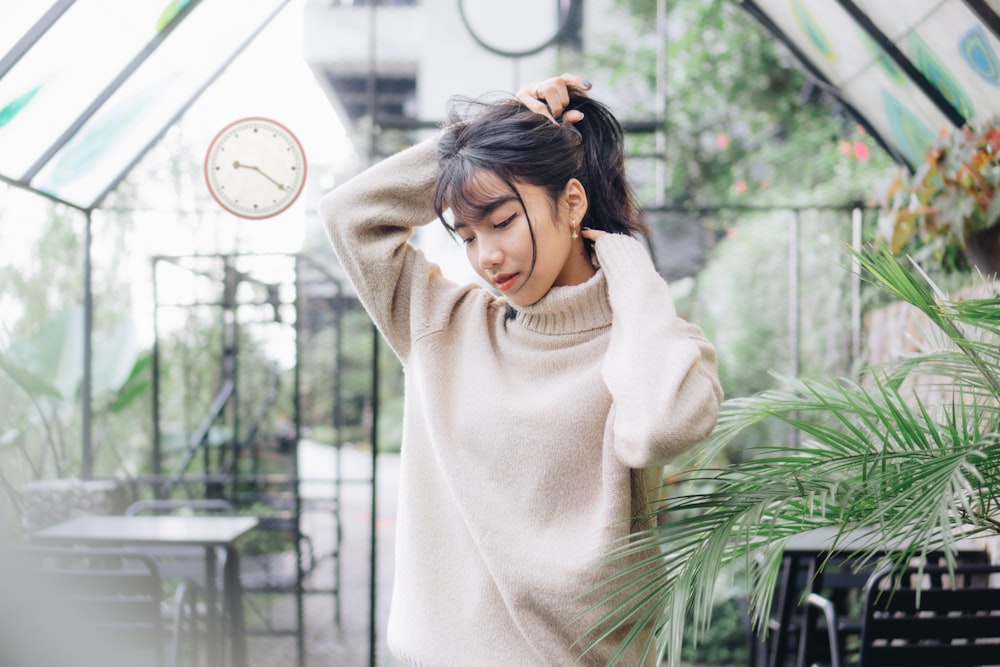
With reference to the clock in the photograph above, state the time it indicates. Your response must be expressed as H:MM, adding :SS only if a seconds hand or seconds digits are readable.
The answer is 9:21
